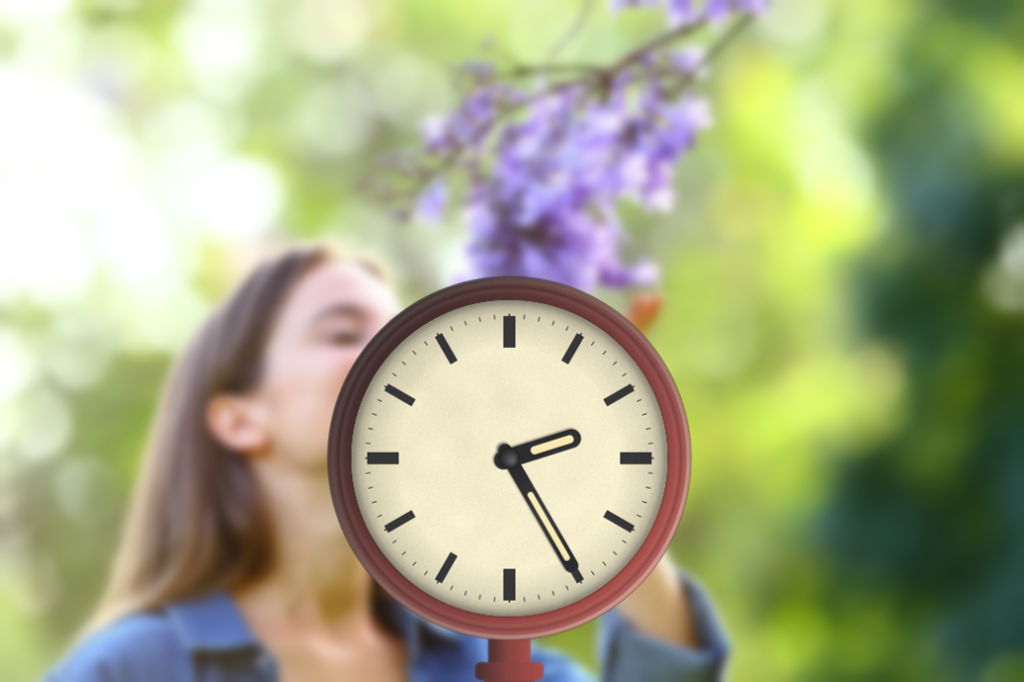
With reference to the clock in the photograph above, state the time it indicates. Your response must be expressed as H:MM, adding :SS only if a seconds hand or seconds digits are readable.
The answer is 2:25
